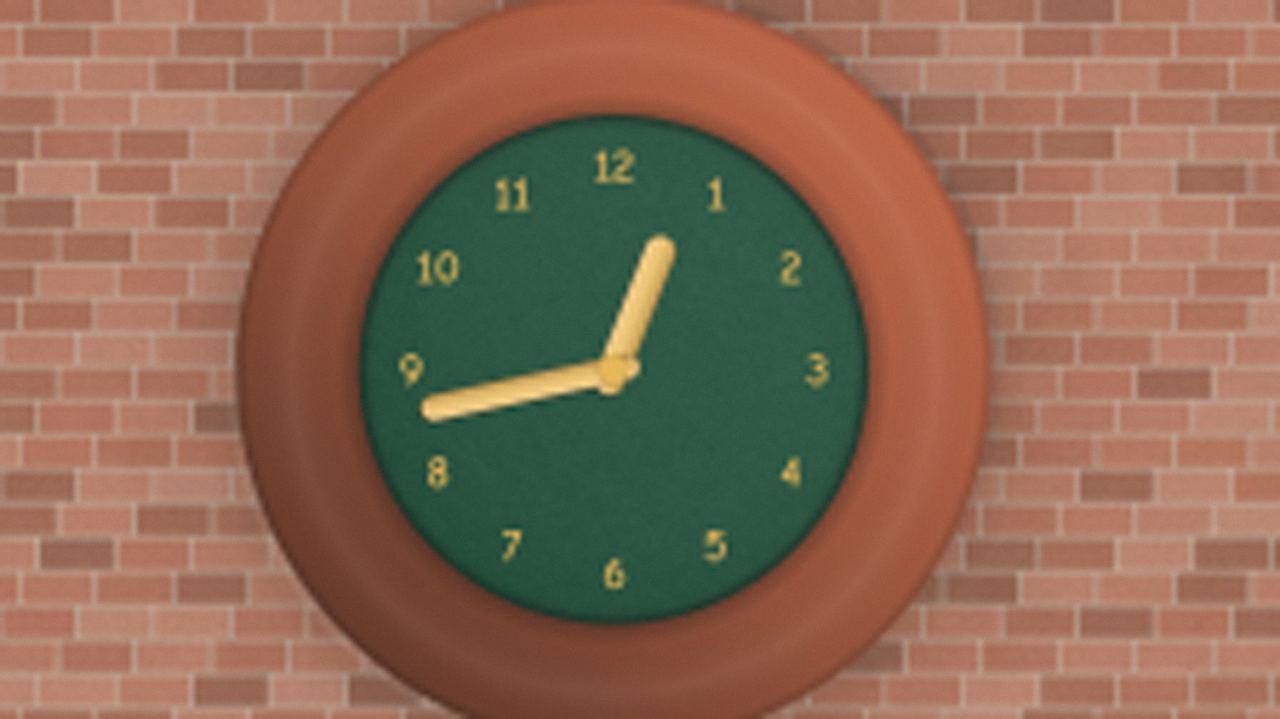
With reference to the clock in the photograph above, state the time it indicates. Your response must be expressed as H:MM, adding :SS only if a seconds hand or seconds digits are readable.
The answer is 12:43
